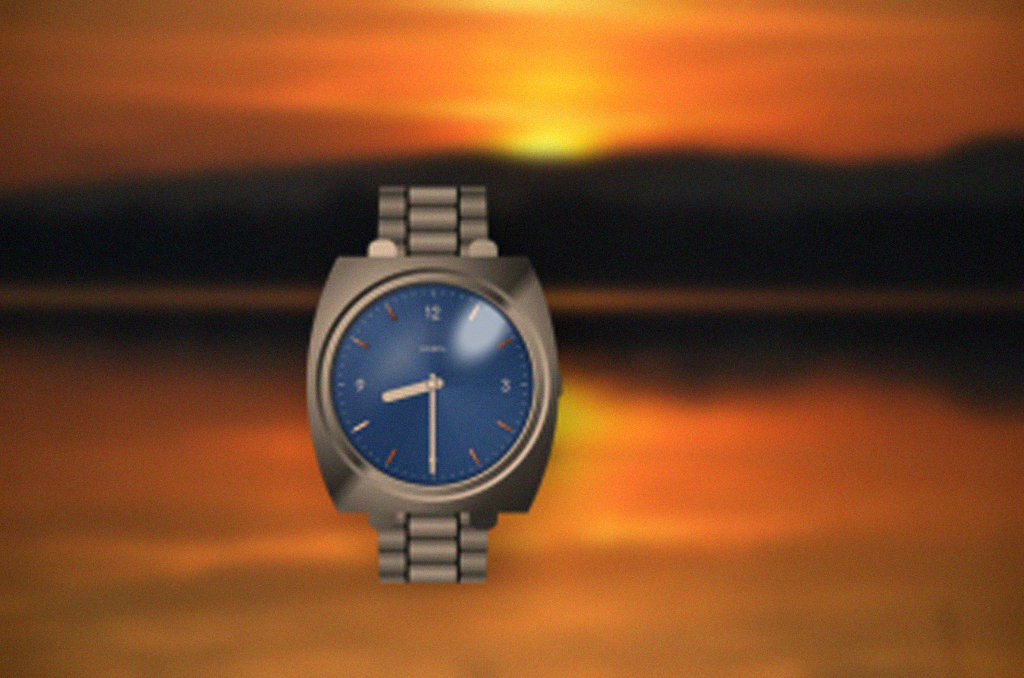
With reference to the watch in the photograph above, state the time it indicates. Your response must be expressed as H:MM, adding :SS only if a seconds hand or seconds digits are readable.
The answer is 8:30
